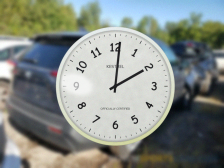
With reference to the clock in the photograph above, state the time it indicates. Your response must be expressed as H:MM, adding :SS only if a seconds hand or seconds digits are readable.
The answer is 2:01
